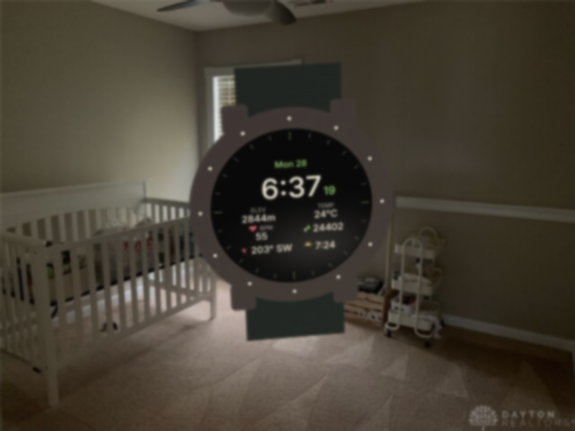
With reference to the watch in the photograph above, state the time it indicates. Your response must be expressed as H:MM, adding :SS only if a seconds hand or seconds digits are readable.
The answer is 6:37:19
